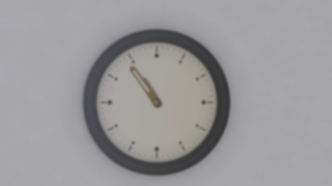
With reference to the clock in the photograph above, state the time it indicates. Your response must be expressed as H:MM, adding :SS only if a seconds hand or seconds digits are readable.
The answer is 10:54
